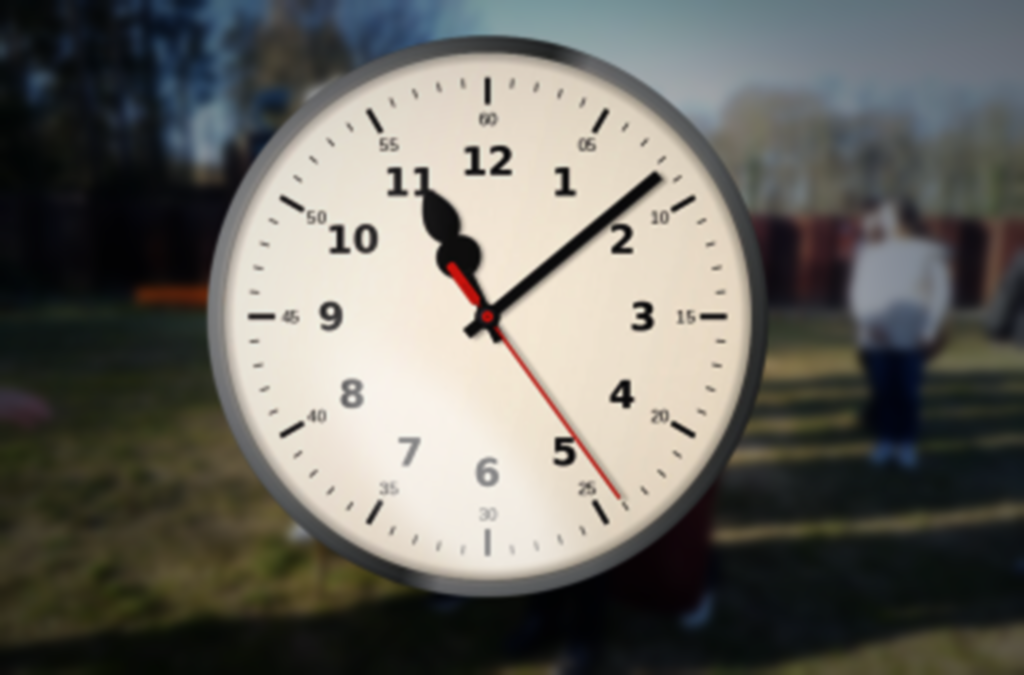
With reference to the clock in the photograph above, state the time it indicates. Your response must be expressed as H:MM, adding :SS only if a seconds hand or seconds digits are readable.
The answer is 11:08:24
